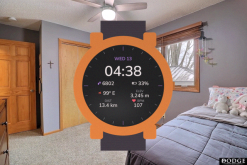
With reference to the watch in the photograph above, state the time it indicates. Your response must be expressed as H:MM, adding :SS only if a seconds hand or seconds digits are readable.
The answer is 4:38
